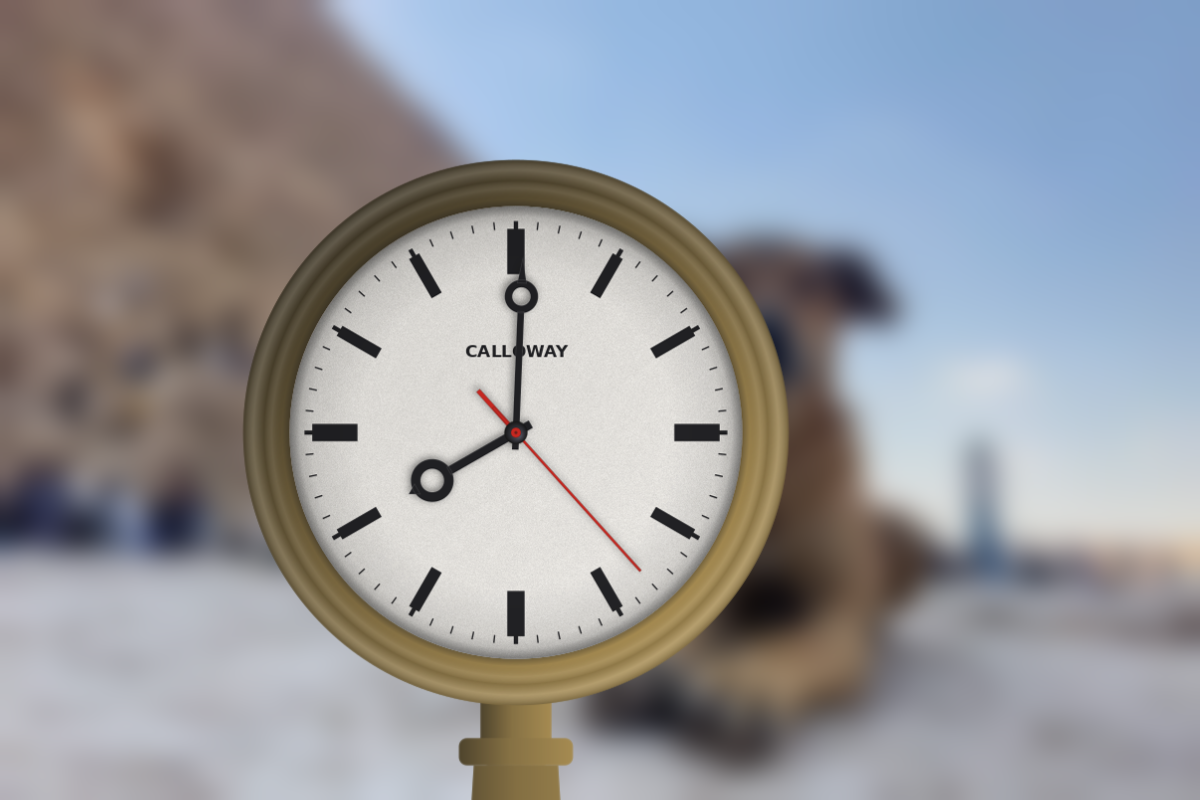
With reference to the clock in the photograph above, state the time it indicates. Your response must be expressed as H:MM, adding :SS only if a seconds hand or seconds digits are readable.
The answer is 8:00:23
